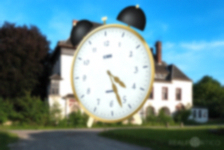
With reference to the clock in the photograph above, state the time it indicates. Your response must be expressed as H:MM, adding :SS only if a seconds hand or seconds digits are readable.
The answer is 4:27
